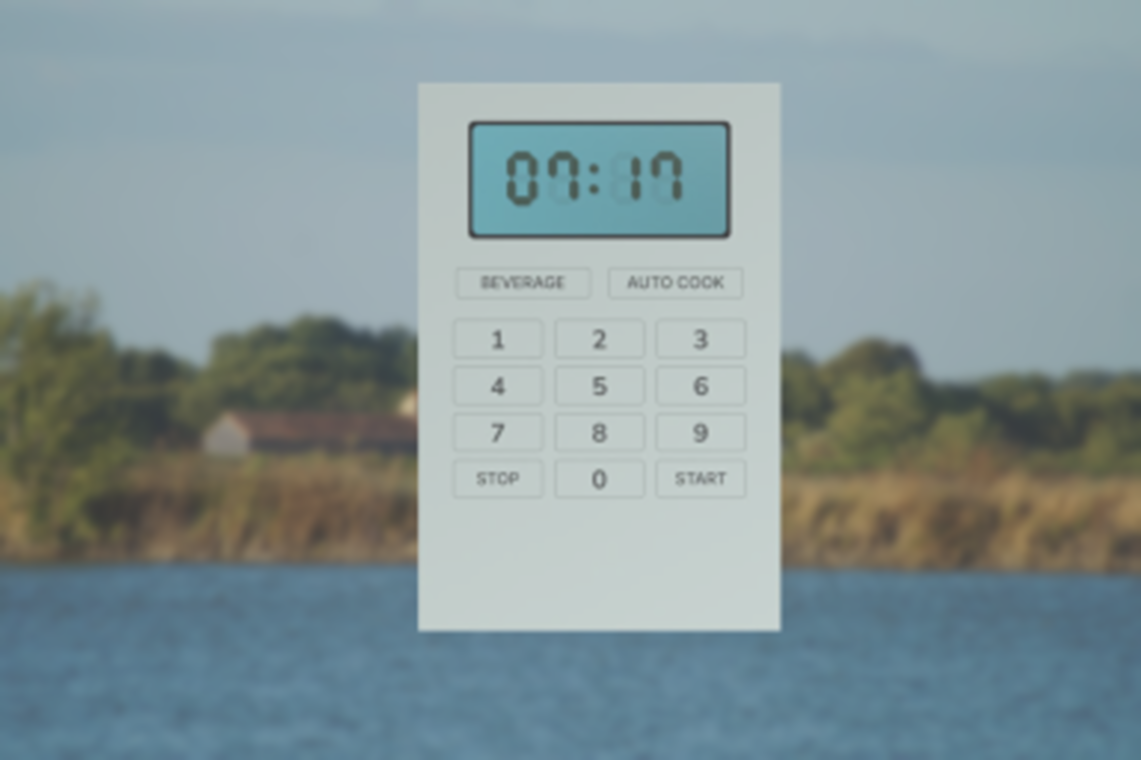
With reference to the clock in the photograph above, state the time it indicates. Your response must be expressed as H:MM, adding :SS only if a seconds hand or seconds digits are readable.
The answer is 7:17
